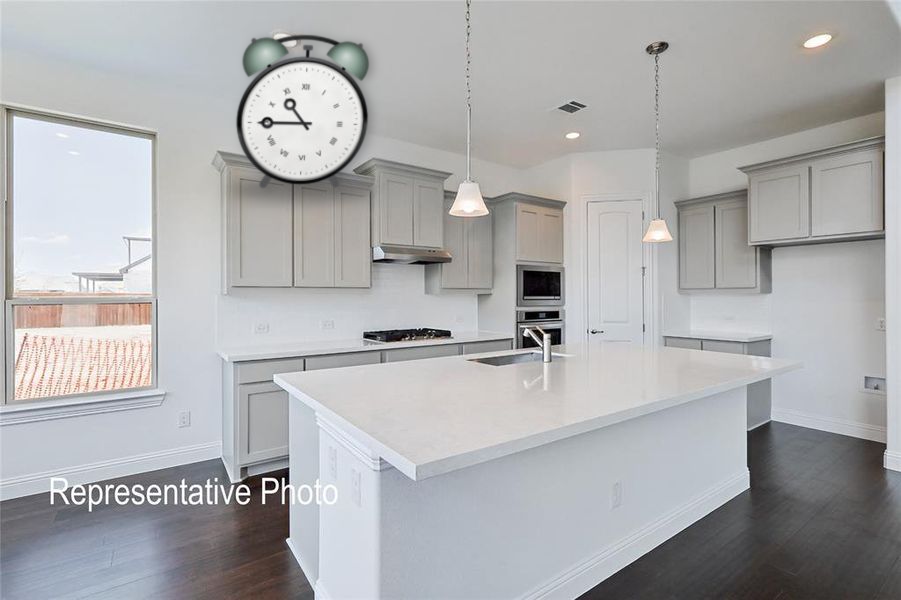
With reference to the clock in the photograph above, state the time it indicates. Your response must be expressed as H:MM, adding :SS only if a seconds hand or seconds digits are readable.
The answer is 10:45
